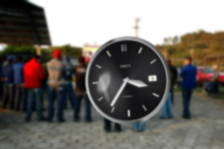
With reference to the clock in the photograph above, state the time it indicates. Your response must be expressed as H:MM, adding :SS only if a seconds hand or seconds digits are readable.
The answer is 3:36
